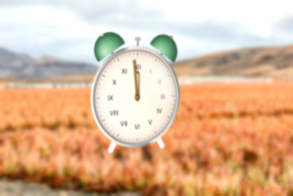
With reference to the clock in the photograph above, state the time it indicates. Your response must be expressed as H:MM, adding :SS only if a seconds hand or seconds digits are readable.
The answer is 11:59
